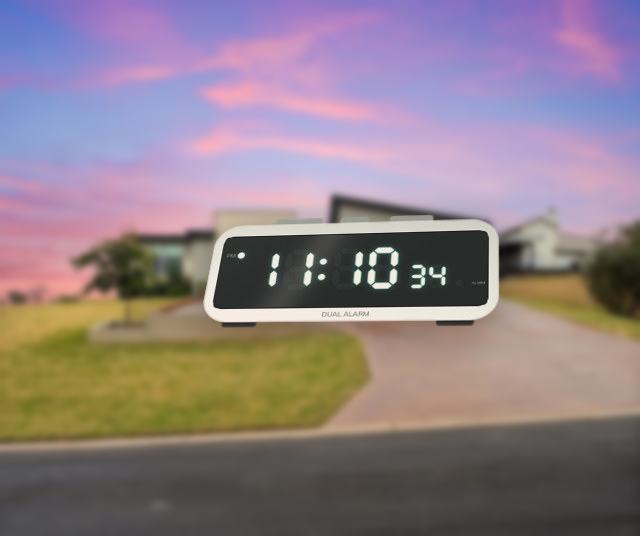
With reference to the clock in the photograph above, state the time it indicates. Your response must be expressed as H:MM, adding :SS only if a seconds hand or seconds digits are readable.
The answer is 11:10:34
